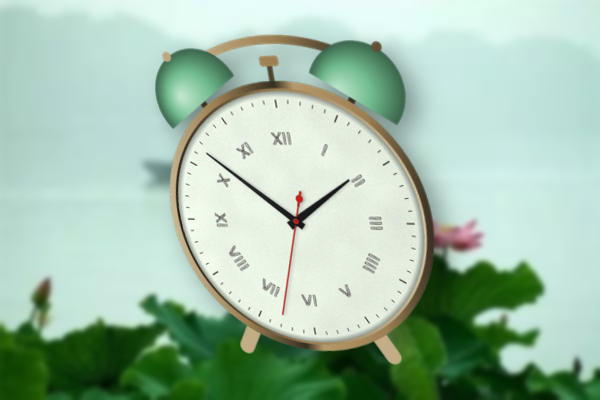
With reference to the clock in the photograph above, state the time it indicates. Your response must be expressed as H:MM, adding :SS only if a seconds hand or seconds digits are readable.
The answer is 1:51:33
